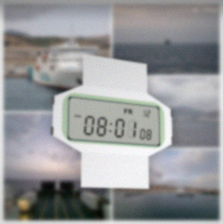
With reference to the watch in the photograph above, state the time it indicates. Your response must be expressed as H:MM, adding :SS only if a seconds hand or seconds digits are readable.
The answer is 8:01
